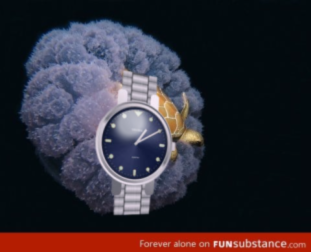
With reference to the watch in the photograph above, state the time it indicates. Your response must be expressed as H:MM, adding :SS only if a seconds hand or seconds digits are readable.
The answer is 1:10
